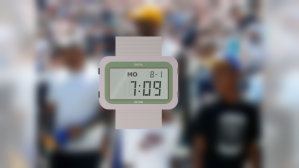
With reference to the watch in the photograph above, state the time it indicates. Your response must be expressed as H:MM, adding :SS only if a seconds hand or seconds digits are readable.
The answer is 7:09
